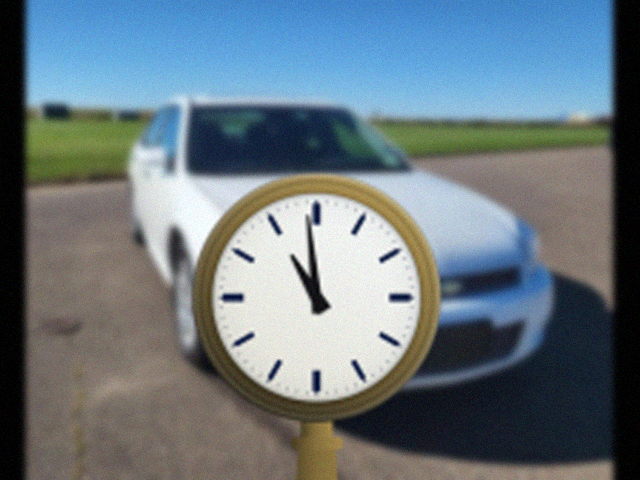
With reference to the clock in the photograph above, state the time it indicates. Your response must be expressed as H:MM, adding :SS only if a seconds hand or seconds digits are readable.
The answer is 10:59
